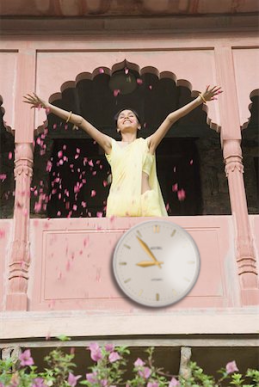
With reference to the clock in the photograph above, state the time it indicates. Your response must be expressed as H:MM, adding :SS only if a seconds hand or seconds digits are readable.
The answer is 8:54
